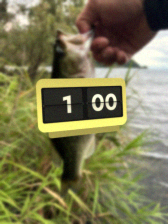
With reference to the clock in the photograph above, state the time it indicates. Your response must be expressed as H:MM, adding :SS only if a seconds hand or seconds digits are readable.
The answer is 1:00
